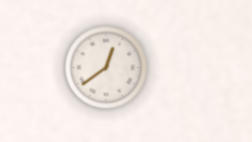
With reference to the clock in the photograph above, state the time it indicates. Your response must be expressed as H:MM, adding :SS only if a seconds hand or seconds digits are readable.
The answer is 12:39
